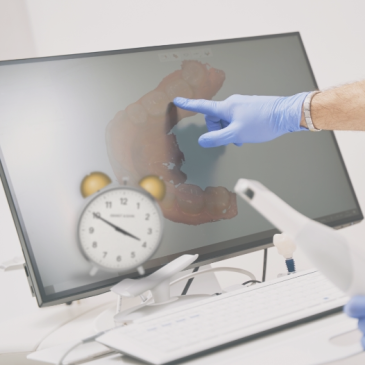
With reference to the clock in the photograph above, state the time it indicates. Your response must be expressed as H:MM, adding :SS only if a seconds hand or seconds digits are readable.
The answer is 3:50
